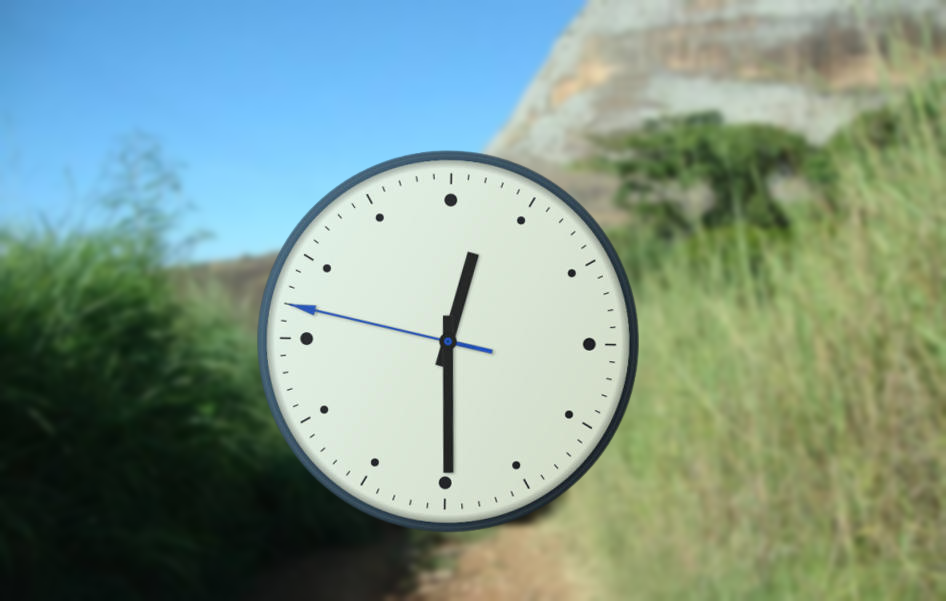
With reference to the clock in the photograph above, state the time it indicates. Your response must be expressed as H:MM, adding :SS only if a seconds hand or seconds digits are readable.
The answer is 12:29:47
